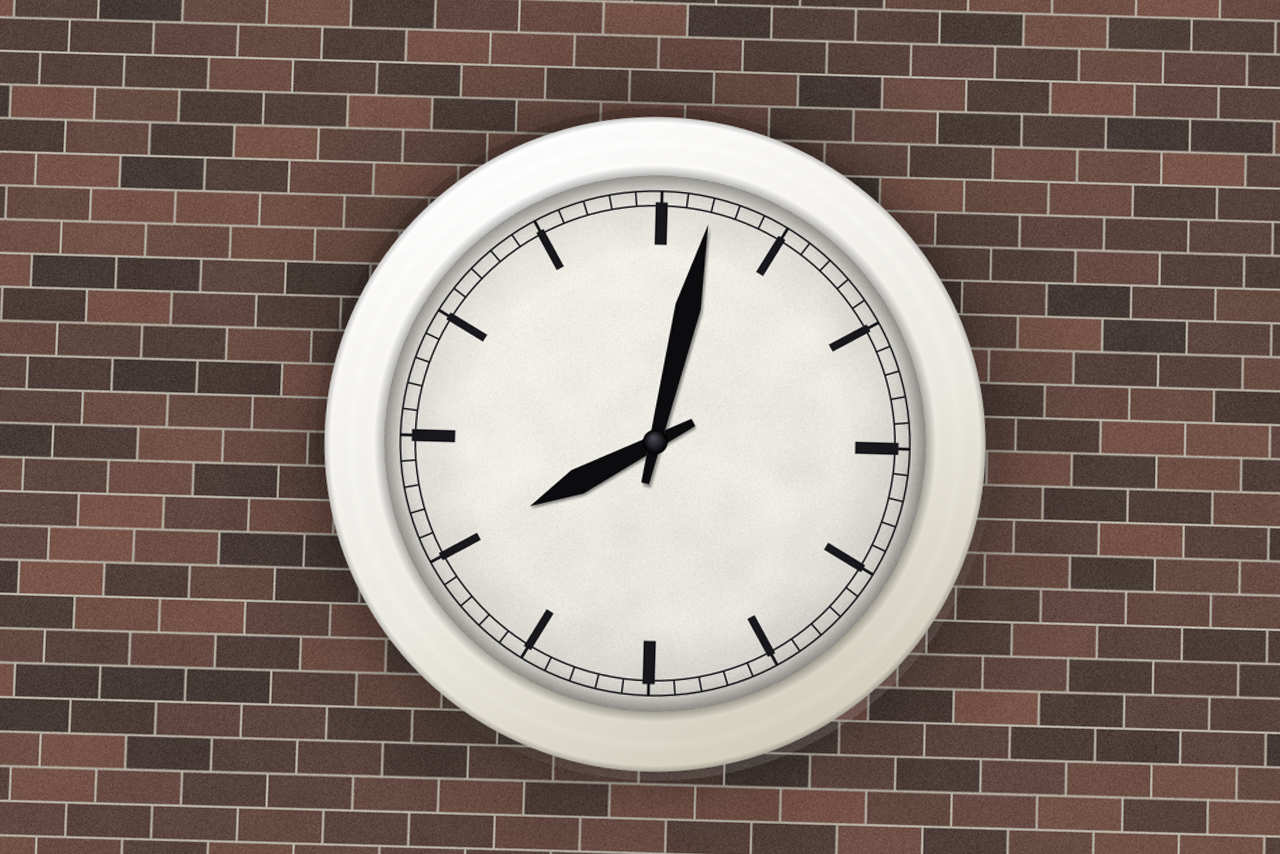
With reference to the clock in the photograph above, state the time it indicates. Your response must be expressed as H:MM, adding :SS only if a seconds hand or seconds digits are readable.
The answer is 8:02
